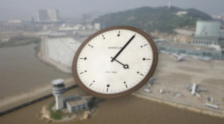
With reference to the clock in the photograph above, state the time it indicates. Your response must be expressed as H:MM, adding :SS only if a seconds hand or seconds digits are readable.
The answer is 4:05
